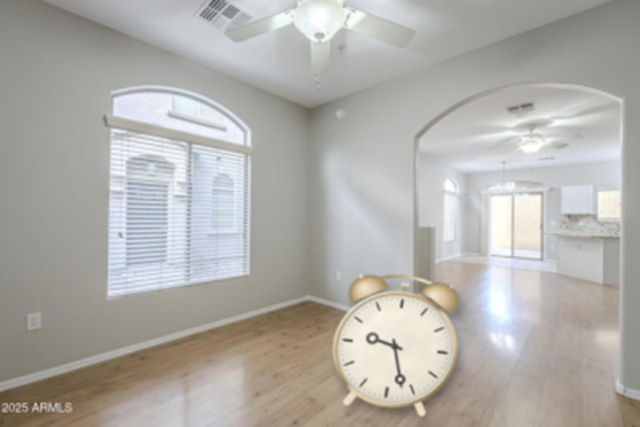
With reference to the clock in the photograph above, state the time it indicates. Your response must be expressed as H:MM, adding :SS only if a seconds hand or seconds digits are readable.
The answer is 9:27
